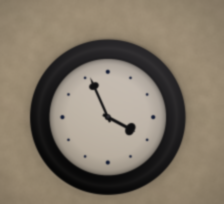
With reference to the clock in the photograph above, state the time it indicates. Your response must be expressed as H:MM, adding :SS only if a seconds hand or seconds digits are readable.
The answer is 3:56
